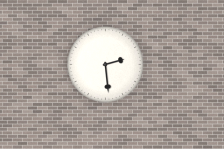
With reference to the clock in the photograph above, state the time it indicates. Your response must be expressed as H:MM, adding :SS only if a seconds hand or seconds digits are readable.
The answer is 2:29
